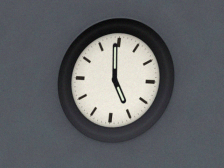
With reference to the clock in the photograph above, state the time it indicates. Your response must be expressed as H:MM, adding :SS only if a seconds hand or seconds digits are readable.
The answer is 4:59
